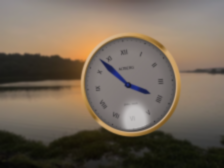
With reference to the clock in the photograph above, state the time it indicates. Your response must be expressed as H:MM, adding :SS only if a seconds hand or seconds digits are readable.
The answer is 3:53
